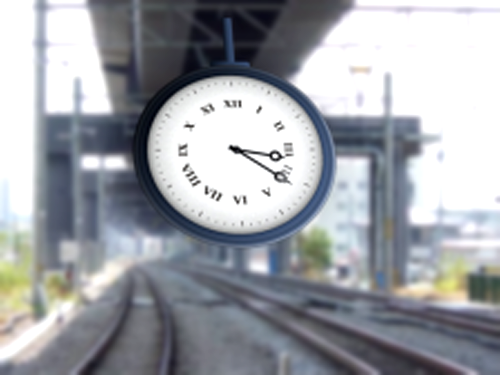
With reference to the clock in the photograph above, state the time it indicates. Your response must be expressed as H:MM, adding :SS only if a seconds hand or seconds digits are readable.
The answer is 3:21
